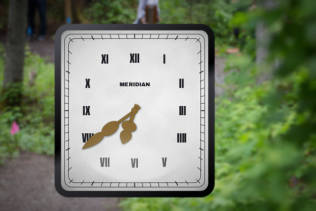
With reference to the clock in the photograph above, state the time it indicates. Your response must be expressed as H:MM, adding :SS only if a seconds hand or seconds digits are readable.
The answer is 6:39
